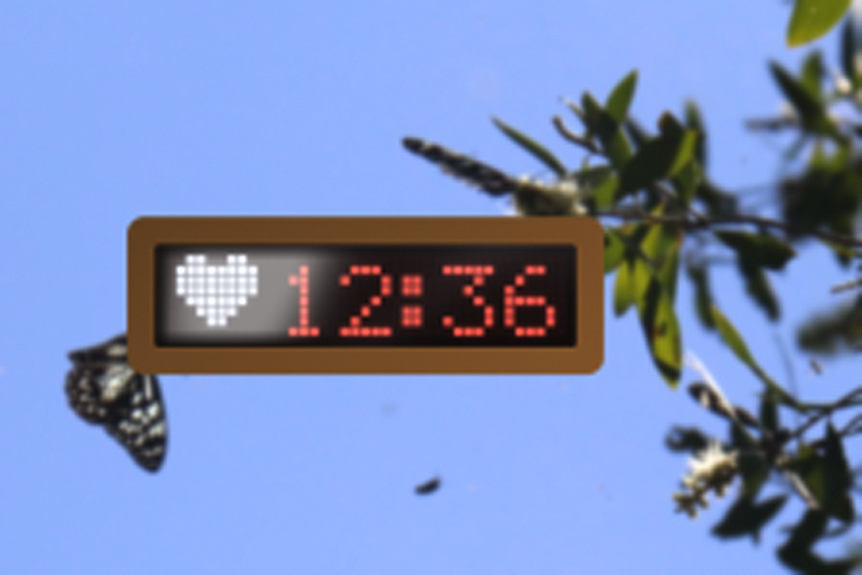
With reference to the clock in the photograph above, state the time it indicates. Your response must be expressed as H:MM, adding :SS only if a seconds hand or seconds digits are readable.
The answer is 12:36
